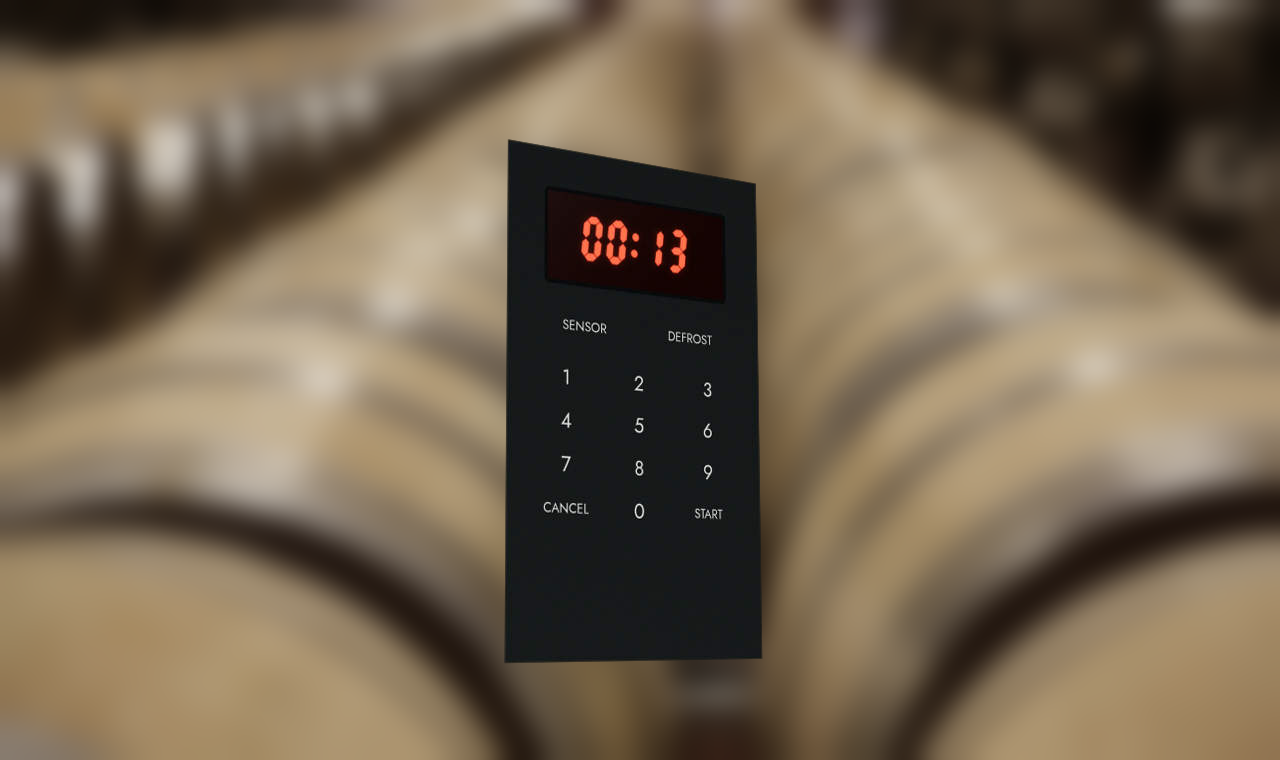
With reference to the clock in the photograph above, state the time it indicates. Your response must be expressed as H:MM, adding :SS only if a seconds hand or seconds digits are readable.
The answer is 0:13
